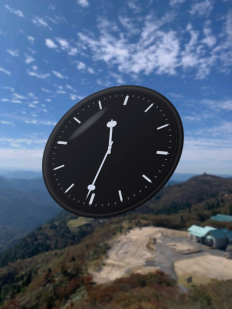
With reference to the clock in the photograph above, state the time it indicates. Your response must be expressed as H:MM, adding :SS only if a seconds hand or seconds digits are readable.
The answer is 11:31
